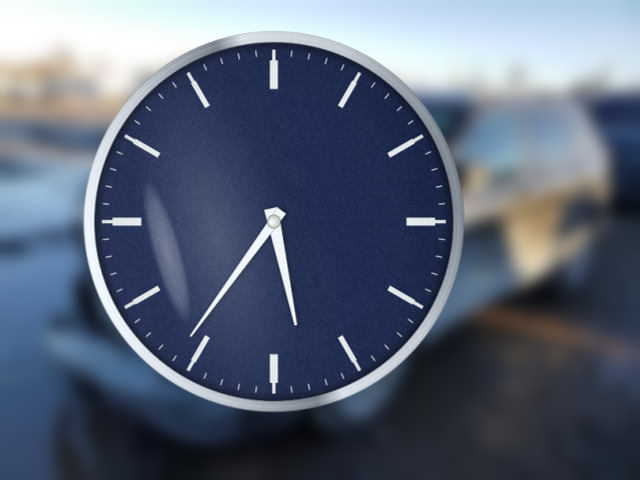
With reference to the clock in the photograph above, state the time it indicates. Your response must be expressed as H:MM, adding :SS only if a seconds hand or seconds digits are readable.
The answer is 5:36
